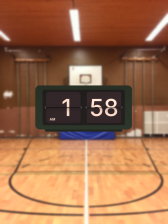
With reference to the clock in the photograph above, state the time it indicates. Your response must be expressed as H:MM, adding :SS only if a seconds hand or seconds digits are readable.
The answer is 1:58
